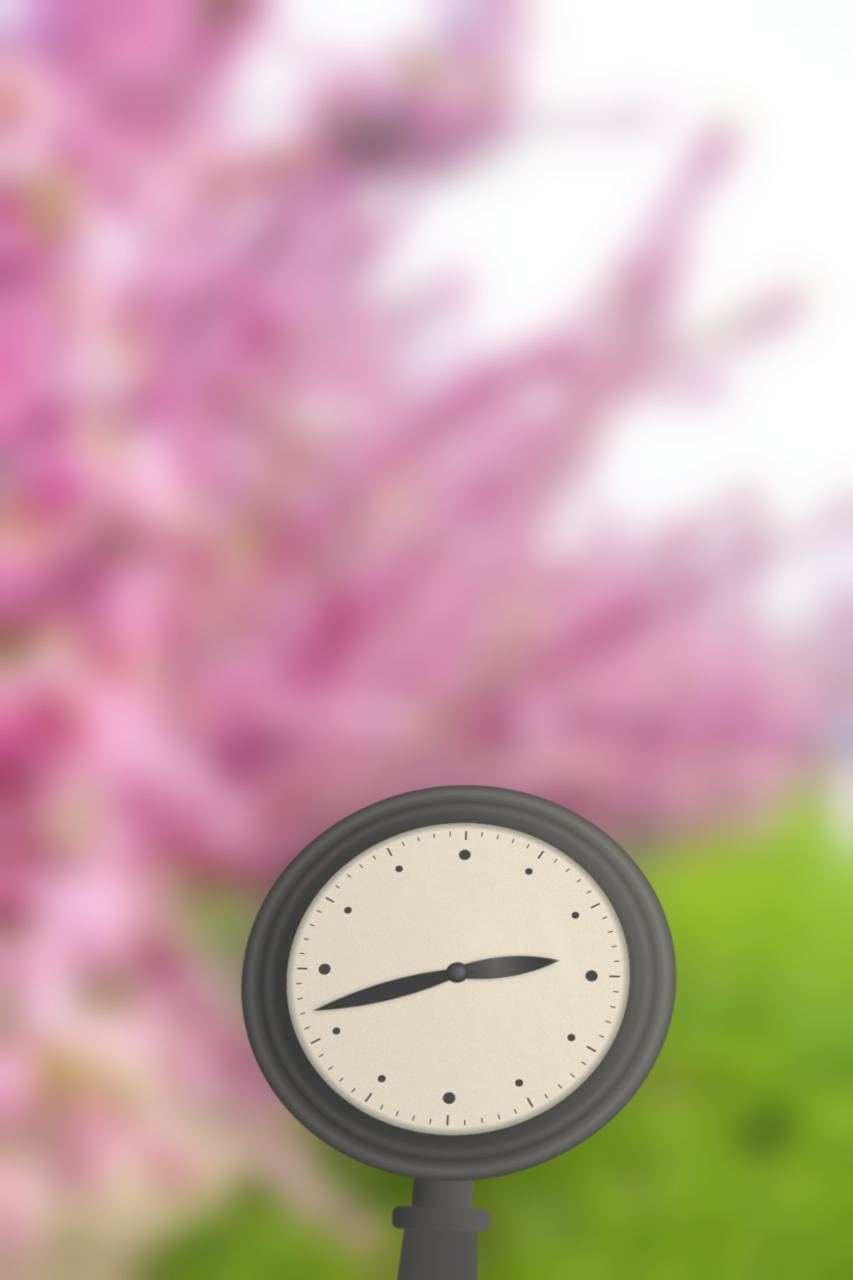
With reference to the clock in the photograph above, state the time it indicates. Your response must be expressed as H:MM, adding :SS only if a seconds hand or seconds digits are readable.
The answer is 2:42
